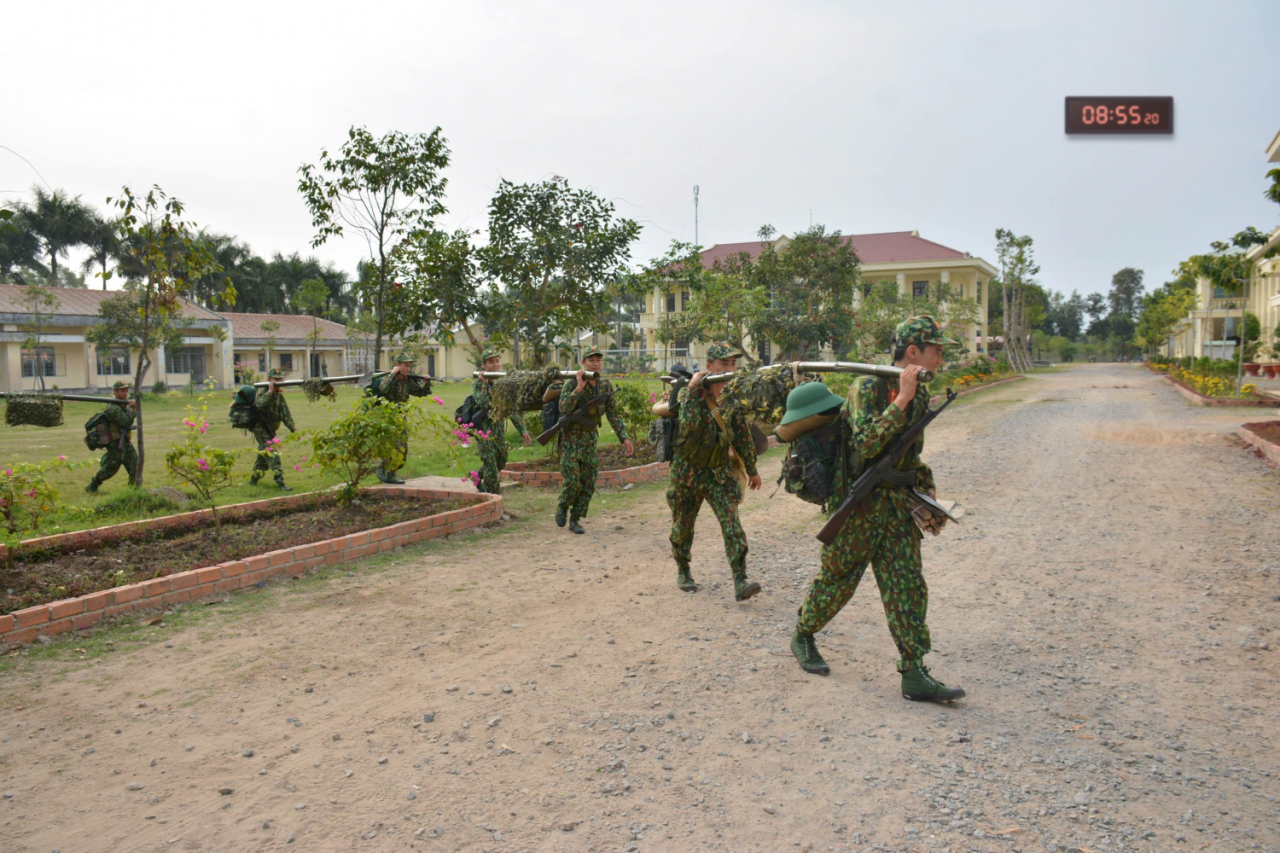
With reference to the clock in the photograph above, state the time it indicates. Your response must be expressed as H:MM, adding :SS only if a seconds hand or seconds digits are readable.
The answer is 8:55
